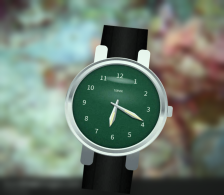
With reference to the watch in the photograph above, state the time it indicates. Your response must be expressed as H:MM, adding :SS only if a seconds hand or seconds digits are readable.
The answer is 6:19
